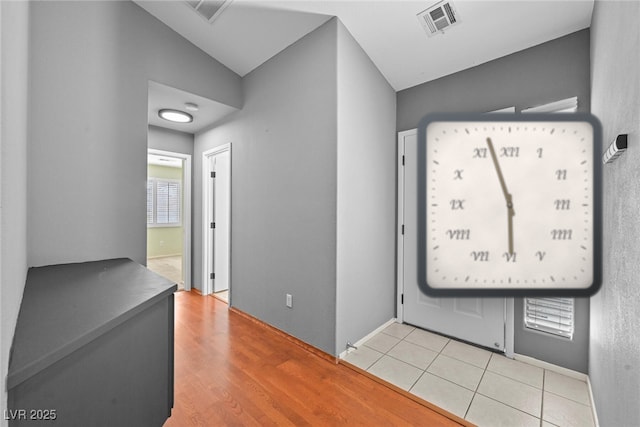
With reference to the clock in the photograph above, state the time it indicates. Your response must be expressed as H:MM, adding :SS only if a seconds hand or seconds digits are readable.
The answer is 5:57
